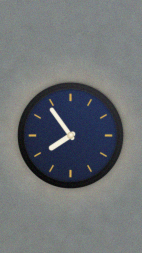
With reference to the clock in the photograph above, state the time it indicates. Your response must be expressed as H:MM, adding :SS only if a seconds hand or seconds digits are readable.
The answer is 7:54
